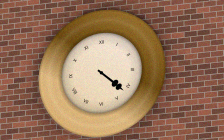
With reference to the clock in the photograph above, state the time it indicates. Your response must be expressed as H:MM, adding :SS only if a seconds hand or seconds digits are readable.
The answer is 4:22
